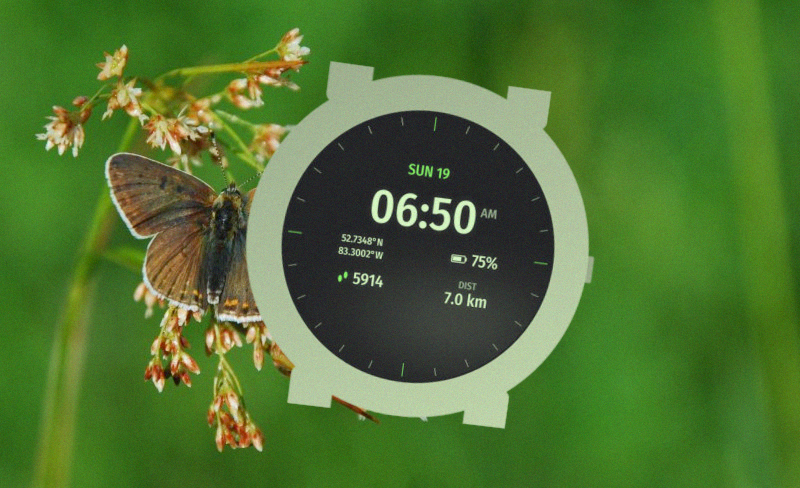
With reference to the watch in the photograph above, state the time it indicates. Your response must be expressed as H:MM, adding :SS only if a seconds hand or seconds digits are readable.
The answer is 6:50
